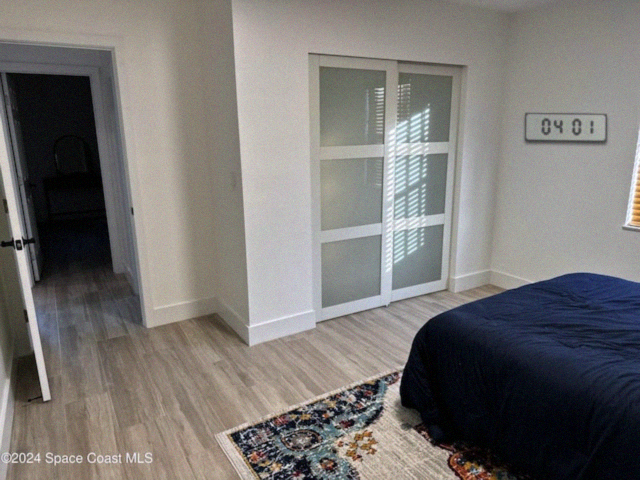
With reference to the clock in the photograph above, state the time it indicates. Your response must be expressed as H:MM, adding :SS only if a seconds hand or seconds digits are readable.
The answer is 4:01
